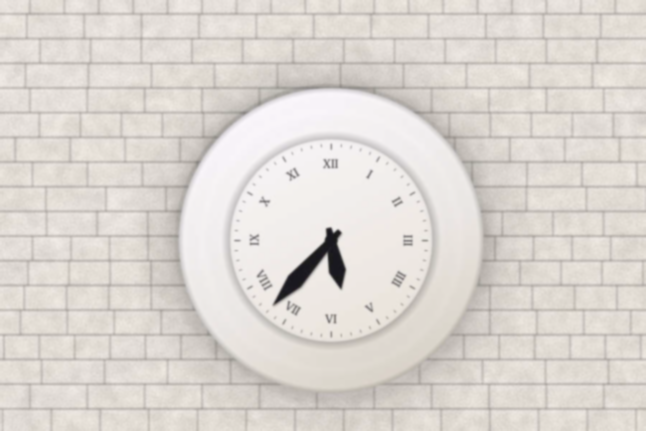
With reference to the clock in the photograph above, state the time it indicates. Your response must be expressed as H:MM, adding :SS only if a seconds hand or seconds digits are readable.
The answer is 5:37
